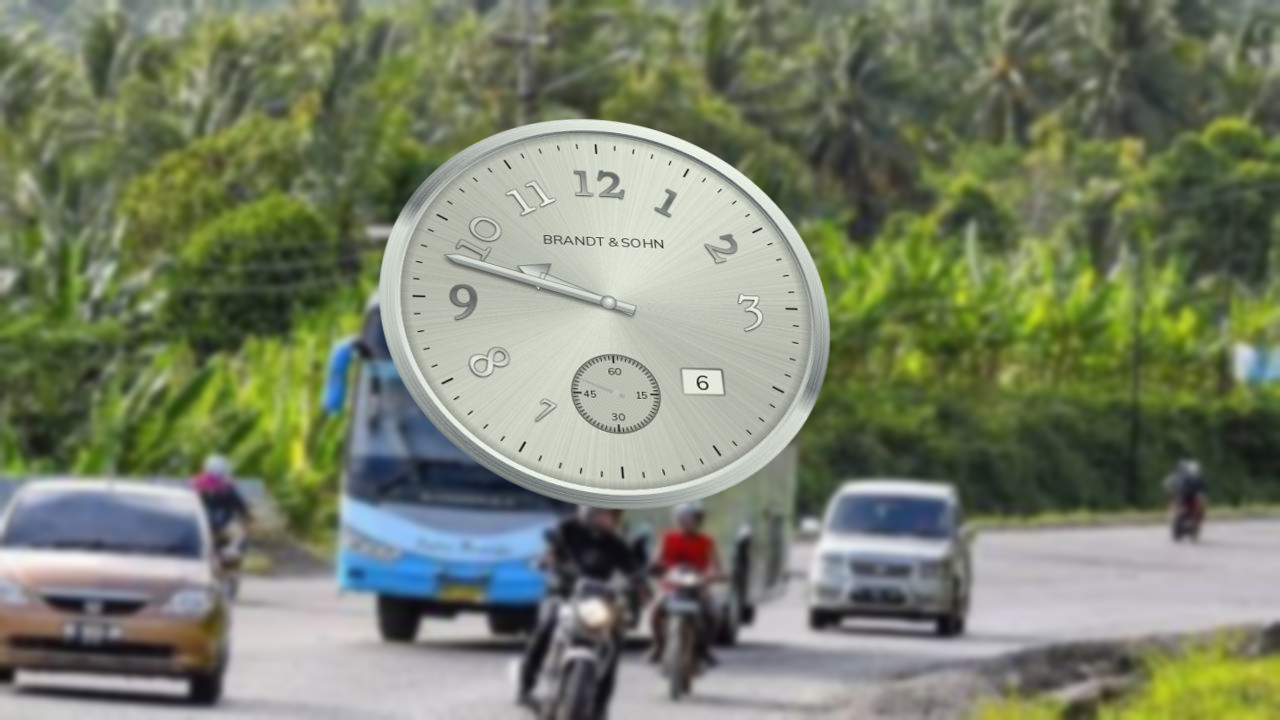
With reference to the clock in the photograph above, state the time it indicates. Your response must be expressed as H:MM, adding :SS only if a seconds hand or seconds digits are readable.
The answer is 9:47:49
